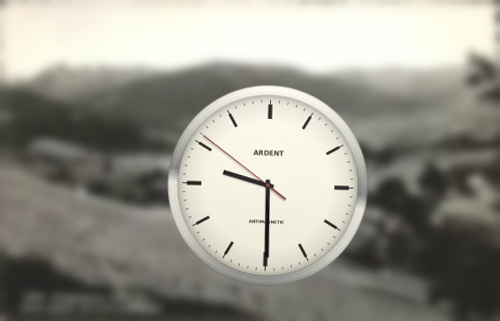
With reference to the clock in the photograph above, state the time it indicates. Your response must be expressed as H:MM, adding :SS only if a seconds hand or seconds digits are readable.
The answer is 9:29:51
